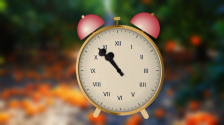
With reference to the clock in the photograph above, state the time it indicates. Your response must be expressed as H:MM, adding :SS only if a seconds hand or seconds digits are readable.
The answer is 10:53
